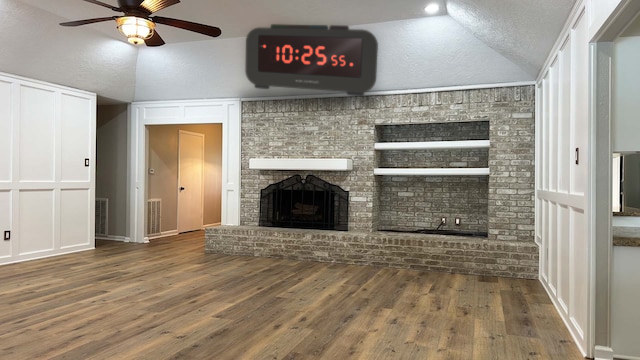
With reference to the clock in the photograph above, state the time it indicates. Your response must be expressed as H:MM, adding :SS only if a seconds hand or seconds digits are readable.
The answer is 10:25:55
